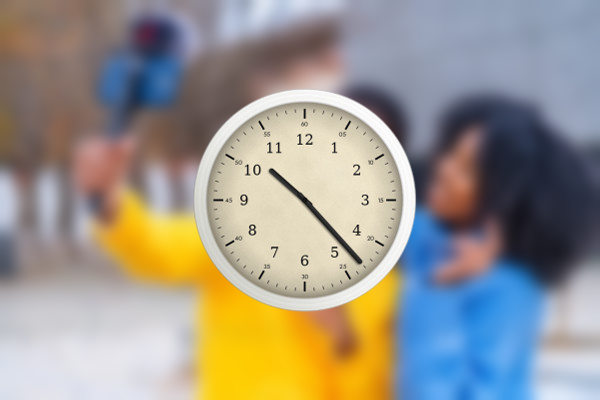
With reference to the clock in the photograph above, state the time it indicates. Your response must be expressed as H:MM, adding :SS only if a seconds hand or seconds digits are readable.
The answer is 10:23
